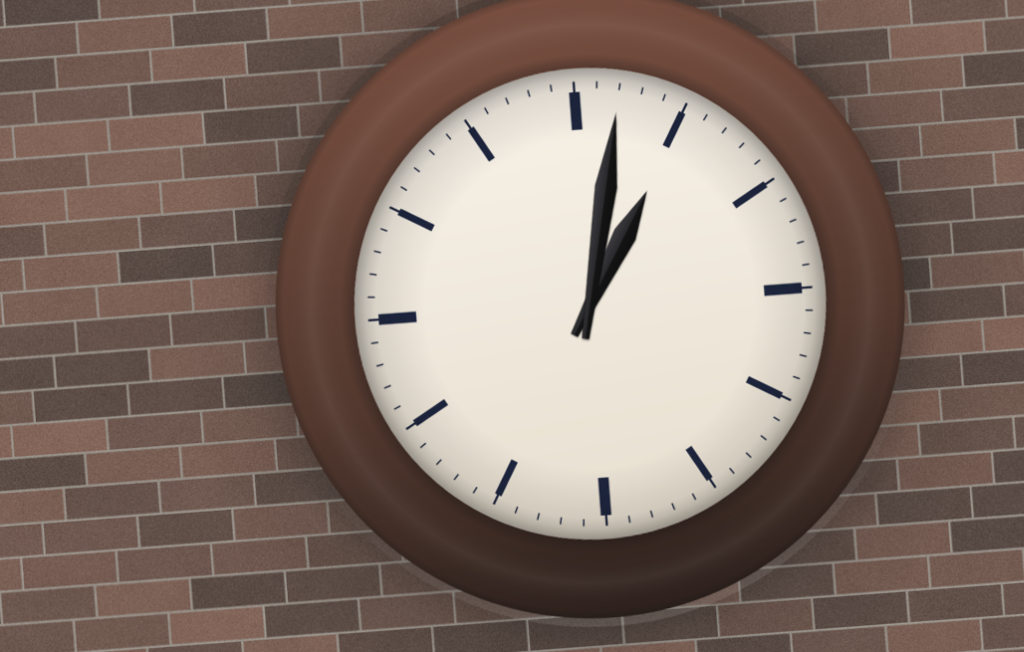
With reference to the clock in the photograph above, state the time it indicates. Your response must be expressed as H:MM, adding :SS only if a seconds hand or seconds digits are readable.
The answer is 1:02
